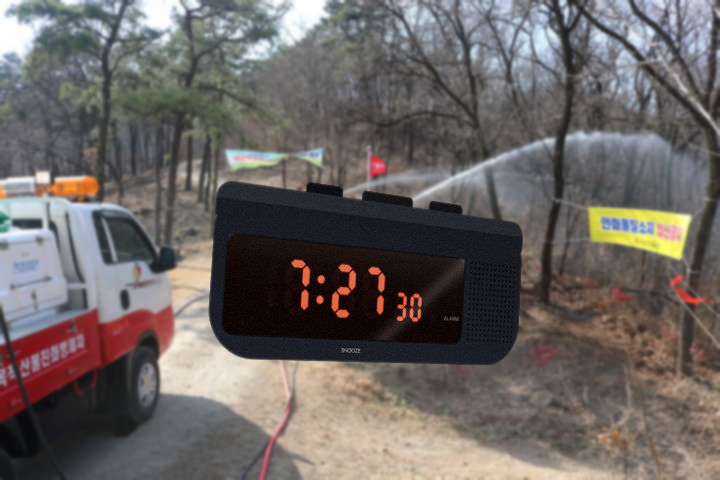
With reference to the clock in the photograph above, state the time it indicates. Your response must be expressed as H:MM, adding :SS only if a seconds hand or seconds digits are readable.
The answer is 7:27:30
